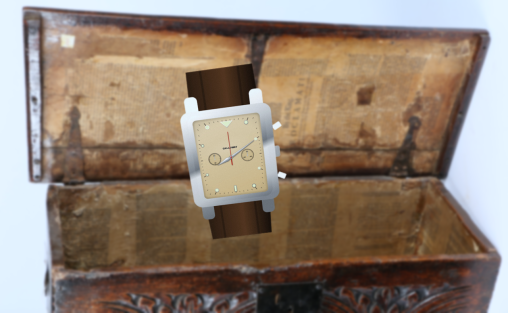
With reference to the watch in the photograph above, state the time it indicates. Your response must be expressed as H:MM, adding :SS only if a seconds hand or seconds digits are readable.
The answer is 8:10
